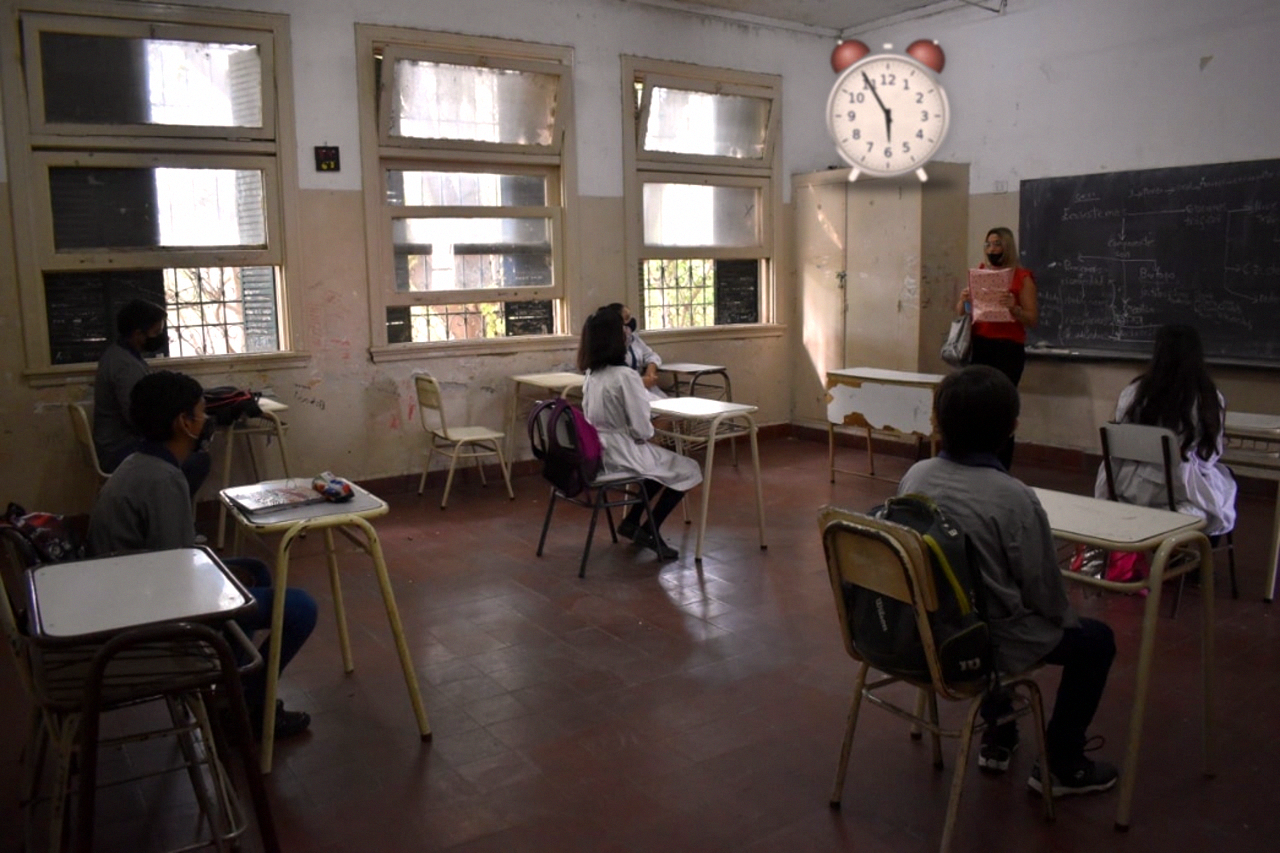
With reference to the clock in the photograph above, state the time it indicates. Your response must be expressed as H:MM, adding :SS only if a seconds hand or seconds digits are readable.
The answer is 5:55
